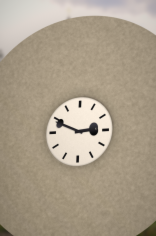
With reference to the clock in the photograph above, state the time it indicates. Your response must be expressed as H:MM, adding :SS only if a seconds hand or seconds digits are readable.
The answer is 2:49
